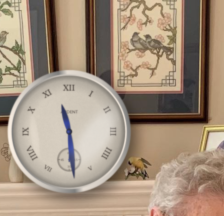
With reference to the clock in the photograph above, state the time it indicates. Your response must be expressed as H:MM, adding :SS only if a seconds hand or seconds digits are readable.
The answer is 11:29
